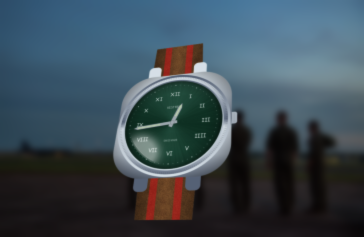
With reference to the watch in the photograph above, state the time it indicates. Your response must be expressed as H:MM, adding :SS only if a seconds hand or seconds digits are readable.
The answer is 12:44
